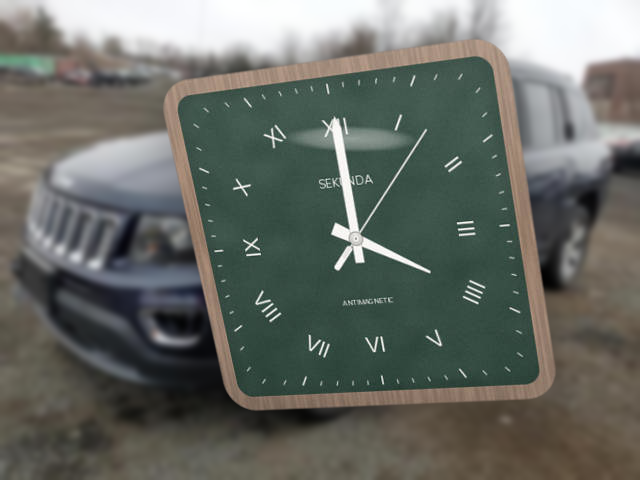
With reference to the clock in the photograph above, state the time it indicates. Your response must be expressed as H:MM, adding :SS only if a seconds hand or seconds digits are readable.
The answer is 4:00:07
